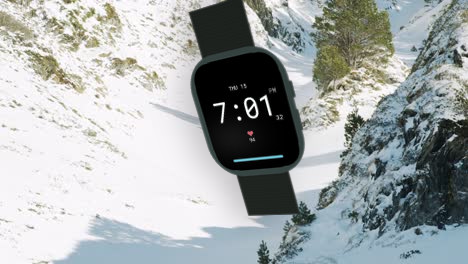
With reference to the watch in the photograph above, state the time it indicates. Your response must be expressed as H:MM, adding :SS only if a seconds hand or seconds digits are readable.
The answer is 7:01
